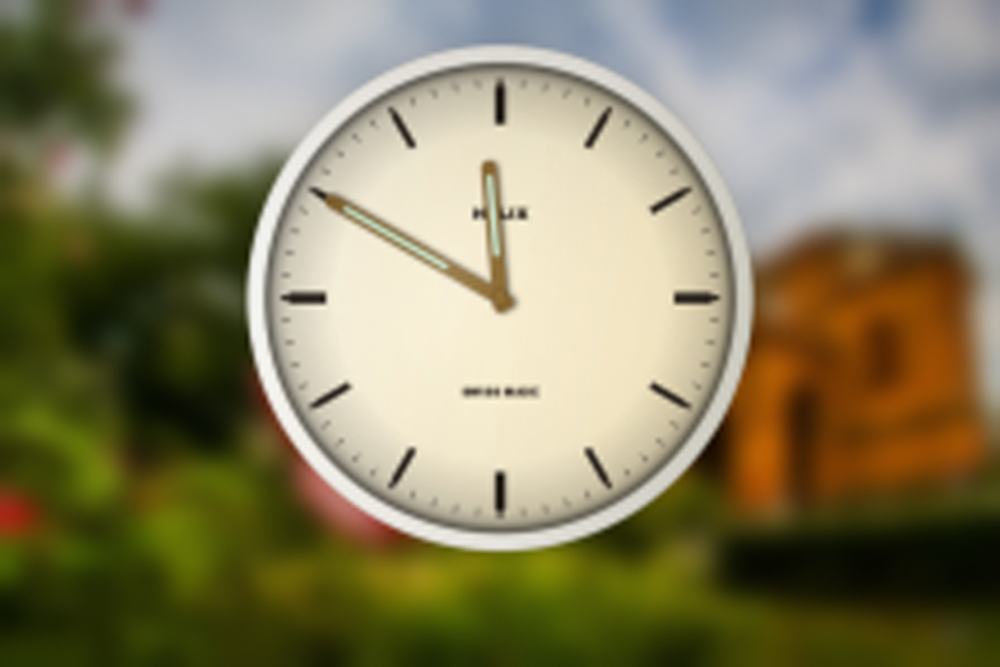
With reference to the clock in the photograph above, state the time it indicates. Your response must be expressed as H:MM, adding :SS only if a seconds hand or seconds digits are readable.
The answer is 11:50
